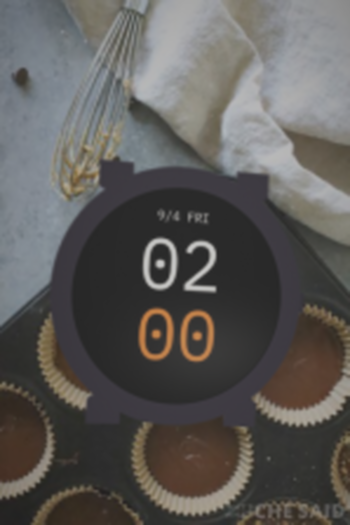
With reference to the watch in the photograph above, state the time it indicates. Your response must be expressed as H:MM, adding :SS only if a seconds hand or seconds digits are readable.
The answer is 2:00
